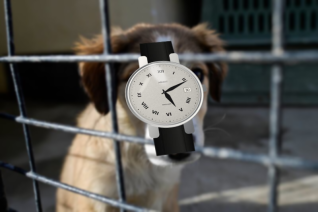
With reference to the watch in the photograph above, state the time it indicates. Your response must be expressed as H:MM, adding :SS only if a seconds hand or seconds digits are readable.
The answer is 5:11
